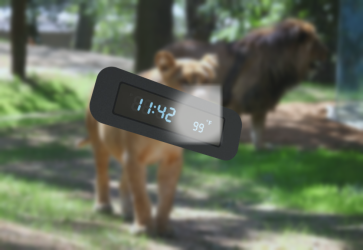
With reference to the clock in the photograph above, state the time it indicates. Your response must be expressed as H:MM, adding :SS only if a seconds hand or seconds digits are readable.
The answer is 11:42
